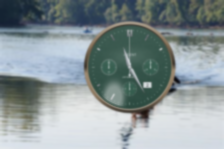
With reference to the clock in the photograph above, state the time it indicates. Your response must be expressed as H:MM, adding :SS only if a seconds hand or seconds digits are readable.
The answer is 11:25
